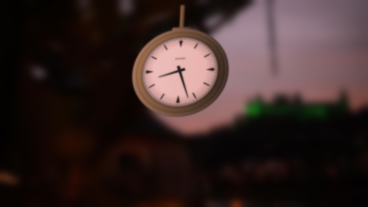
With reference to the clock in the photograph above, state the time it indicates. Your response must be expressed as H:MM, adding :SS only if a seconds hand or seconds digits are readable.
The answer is 8:27
